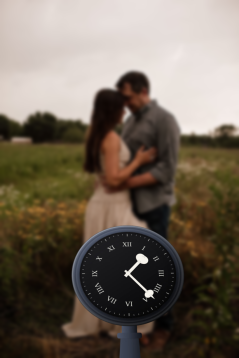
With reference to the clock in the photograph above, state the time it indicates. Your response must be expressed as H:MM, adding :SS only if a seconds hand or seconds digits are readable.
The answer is 1:23
